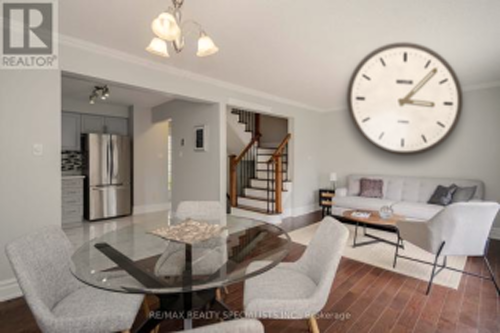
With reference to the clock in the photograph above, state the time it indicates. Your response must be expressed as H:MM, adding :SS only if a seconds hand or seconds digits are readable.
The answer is 3:07
